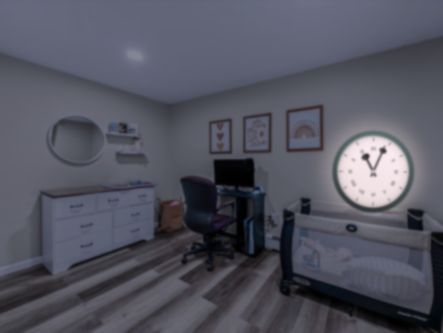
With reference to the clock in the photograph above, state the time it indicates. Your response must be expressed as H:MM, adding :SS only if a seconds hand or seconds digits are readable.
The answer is 11:04
